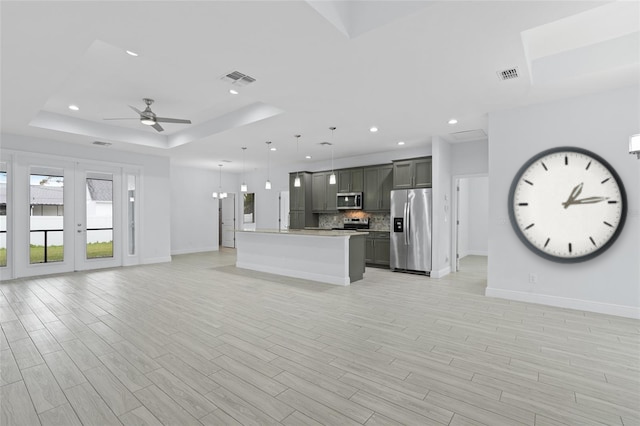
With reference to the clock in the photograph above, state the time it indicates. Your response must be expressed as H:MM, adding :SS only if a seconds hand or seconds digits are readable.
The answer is 1:14
